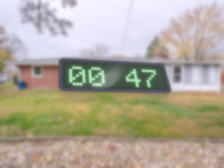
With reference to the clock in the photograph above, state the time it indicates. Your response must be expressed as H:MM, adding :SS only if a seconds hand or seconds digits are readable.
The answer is 0:47
